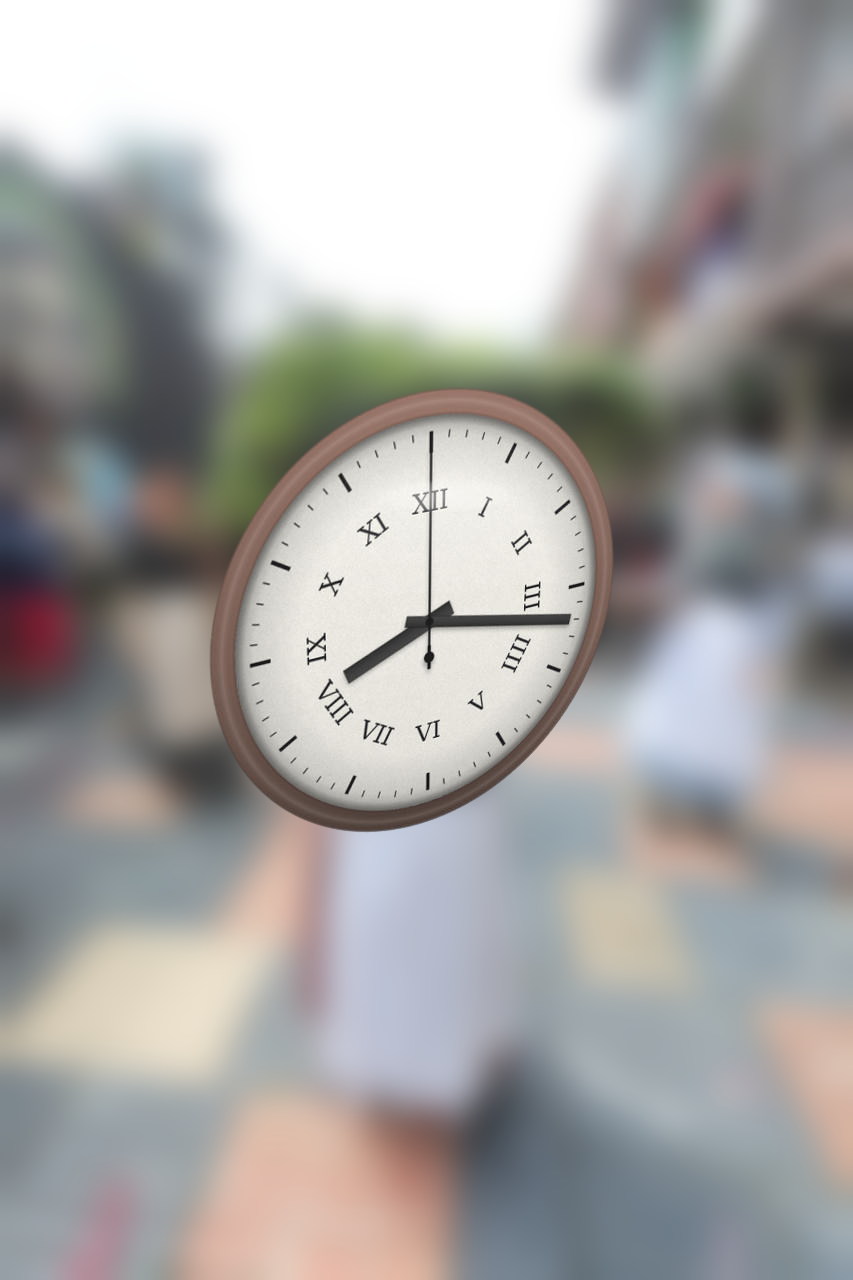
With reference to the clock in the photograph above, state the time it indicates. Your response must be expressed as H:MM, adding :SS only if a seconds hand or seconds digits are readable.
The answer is 8:17:00
